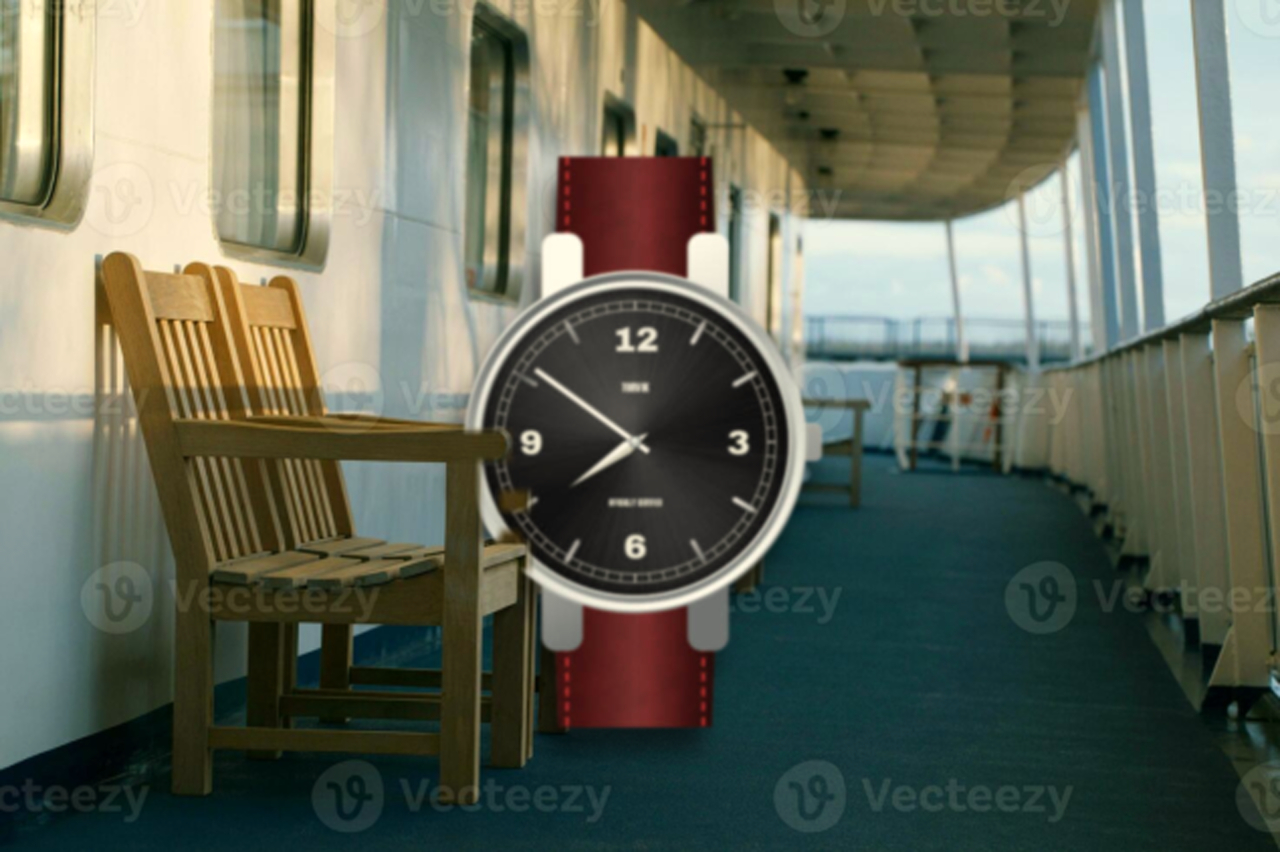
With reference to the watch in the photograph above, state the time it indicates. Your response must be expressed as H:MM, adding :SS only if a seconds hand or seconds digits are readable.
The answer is 7:51
